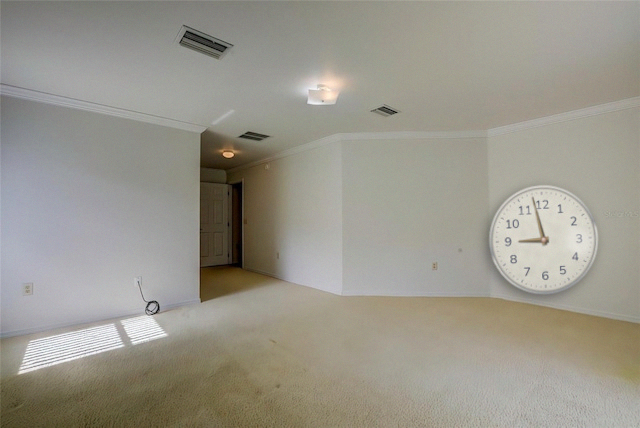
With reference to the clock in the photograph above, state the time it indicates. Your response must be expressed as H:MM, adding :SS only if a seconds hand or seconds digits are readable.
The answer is 8:58
